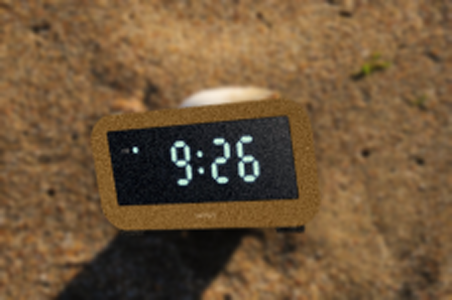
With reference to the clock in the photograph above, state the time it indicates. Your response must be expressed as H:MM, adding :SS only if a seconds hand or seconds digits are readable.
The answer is 9:26
